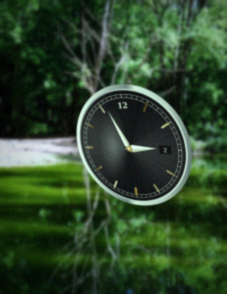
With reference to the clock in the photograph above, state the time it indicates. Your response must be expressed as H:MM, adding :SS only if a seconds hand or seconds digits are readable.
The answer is 2:56
